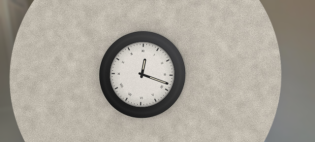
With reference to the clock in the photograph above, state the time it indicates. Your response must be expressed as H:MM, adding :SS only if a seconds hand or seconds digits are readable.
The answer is 12:18
